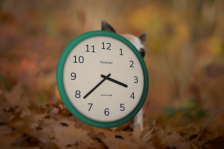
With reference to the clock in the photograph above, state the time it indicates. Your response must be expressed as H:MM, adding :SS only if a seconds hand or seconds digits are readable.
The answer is 3:38
